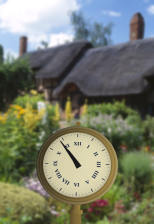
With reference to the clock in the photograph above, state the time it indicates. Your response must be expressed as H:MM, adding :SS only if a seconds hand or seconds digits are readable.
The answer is 10:54
